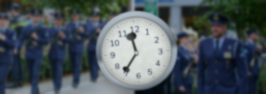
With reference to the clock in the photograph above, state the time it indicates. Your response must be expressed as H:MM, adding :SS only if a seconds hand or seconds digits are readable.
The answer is 11:36
